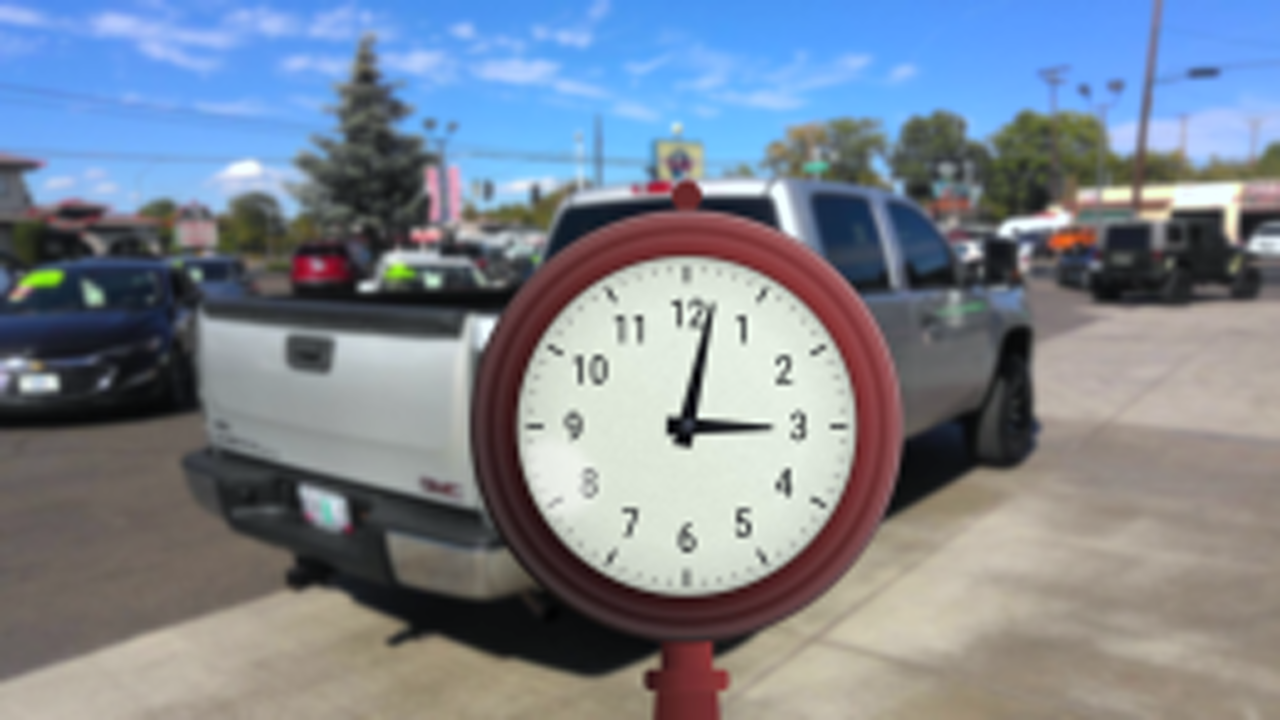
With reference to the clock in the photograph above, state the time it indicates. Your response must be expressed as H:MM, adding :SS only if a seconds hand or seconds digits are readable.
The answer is 3:02
